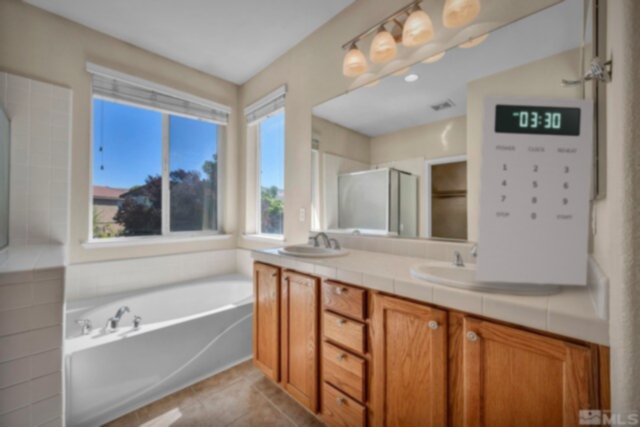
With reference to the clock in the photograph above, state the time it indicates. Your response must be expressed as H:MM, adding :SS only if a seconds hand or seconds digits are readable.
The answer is 3:30
